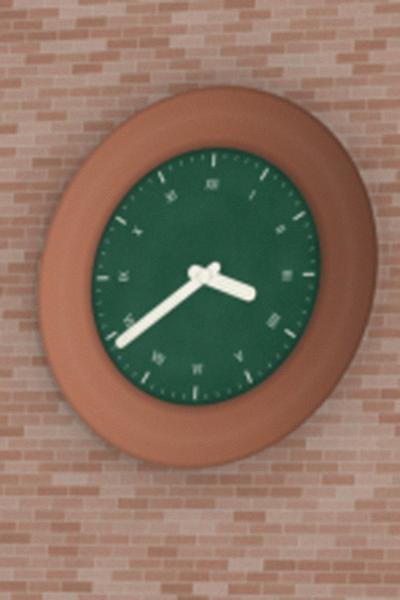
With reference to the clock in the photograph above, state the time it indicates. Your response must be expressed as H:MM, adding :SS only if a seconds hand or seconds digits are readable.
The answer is 3:39
